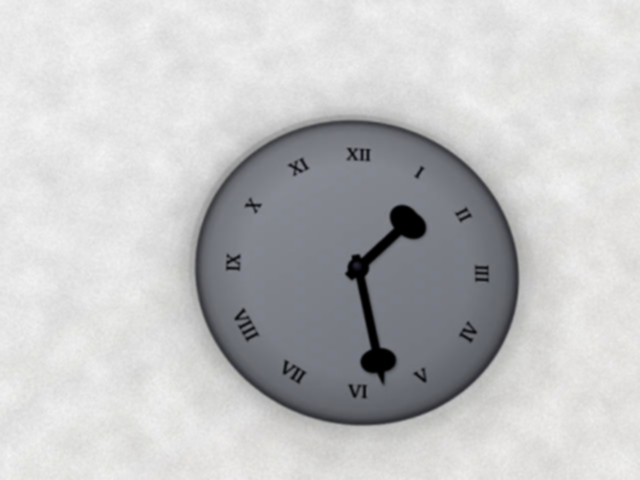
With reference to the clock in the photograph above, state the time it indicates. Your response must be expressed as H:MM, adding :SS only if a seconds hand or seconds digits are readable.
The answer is 1:28
